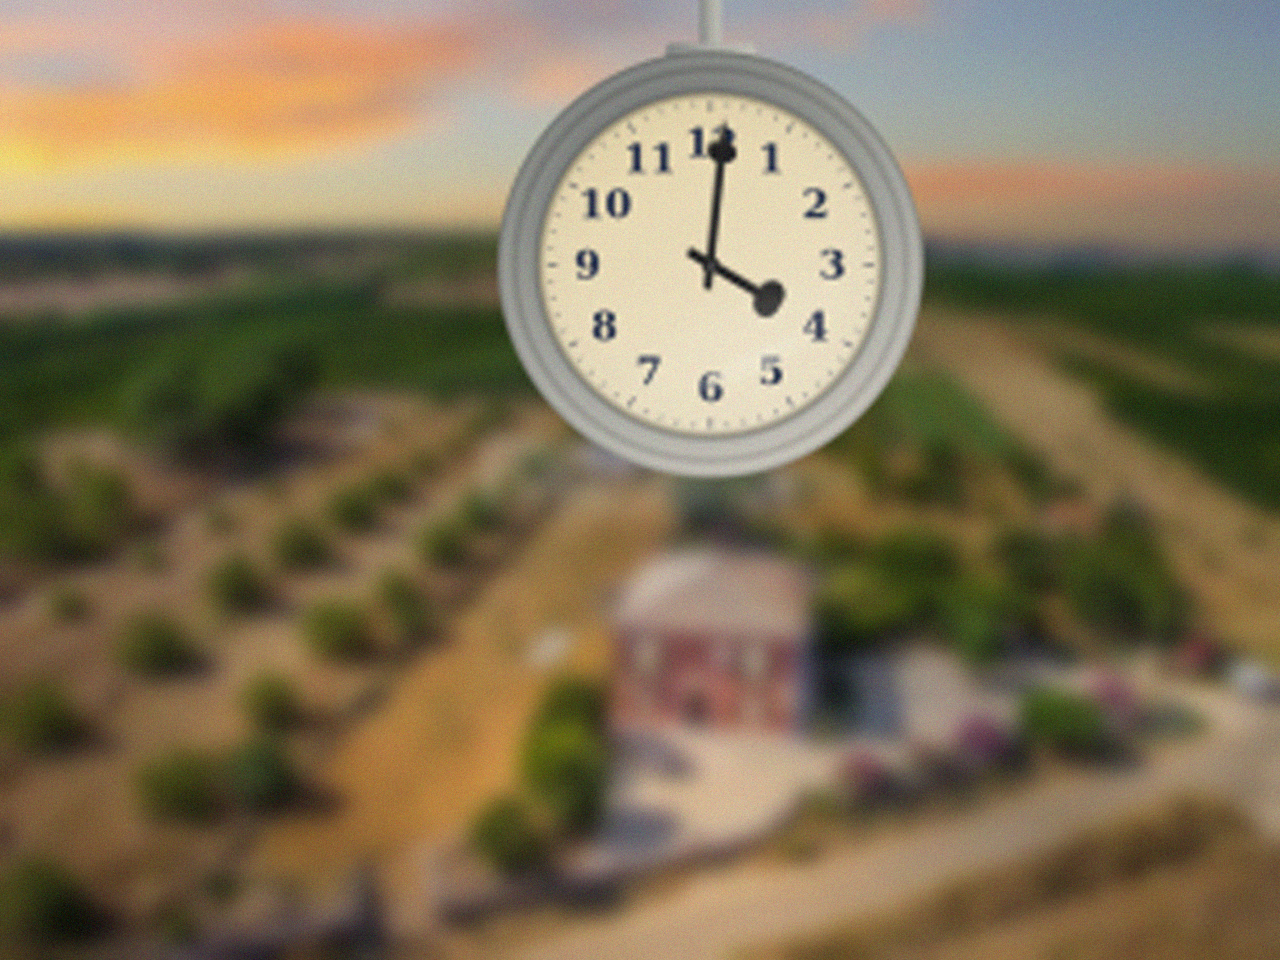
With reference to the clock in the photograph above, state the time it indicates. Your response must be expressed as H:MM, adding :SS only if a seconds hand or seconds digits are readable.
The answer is 4:01
